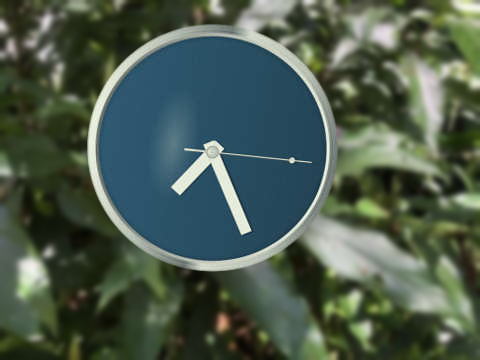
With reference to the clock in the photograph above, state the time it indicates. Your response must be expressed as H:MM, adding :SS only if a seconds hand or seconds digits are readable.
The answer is 7:26:16
